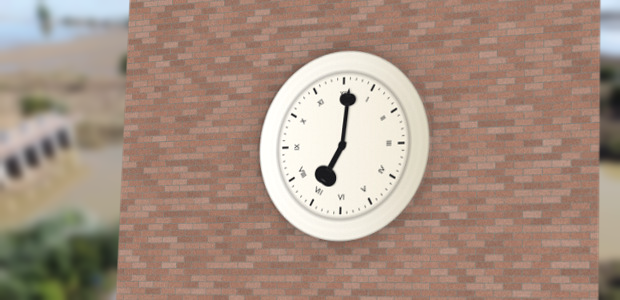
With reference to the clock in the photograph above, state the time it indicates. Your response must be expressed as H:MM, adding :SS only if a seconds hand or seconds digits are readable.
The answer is 7:01
